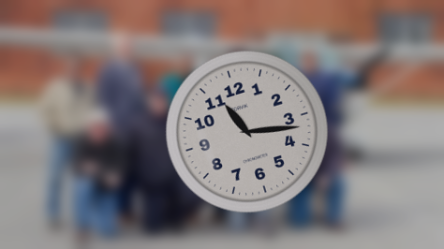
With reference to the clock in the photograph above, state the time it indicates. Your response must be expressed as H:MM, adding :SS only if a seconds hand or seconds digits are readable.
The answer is 11:17
